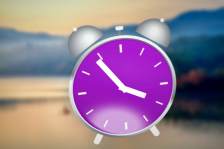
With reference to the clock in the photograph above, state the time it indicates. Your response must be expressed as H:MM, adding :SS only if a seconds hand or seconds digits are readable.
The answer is 3:54
